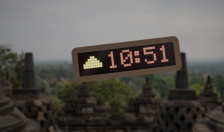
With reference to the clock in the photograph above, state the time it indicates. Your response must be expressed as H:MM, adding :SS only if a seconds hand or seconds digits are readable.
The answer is 10:51
